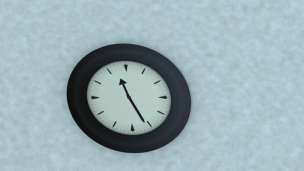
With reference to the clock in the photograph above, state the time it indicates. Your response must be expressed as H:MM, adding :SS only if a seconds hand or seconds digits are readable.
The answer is 11:26
